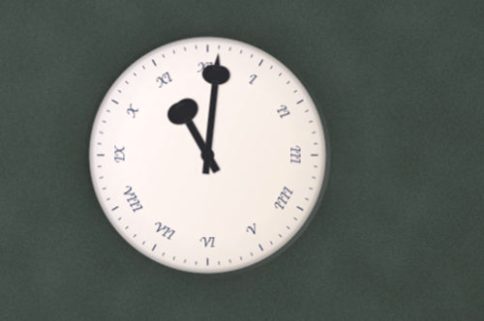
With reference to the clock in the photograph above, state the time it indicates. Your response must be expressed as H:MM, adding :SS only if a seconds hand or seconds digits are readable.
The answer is 11:01
